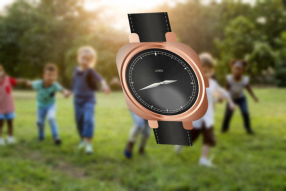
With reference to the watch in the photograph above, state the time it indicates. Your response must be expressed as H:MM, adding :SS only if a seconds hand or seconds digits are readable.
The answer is 2:42
